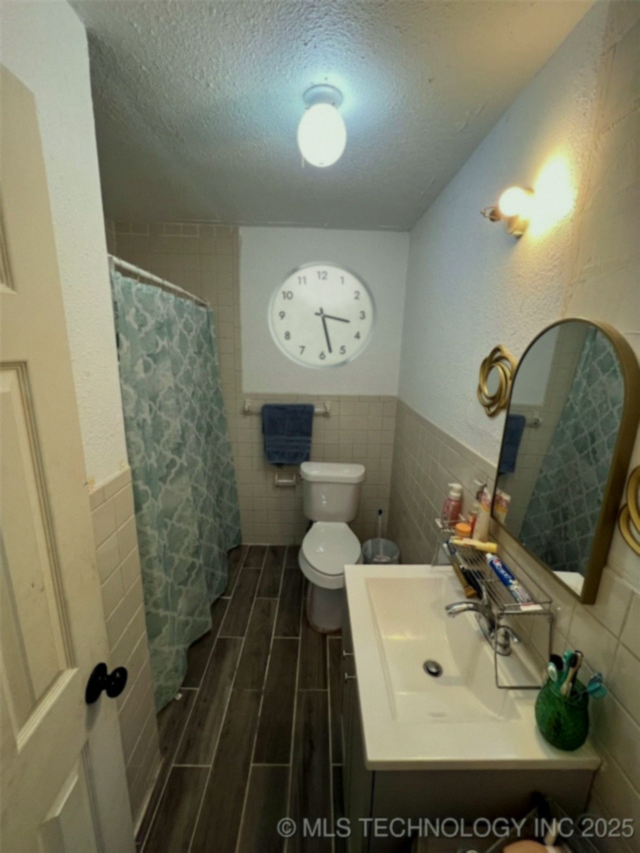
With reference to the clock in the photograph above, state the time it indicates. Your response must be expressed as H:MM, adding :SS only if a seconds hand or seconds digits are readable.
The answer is 3:28
